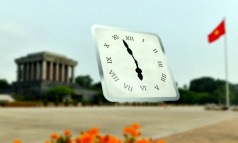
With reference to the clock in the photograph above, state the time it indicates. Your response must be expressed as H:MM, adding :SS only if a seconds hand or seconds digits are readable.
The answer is 5:57
